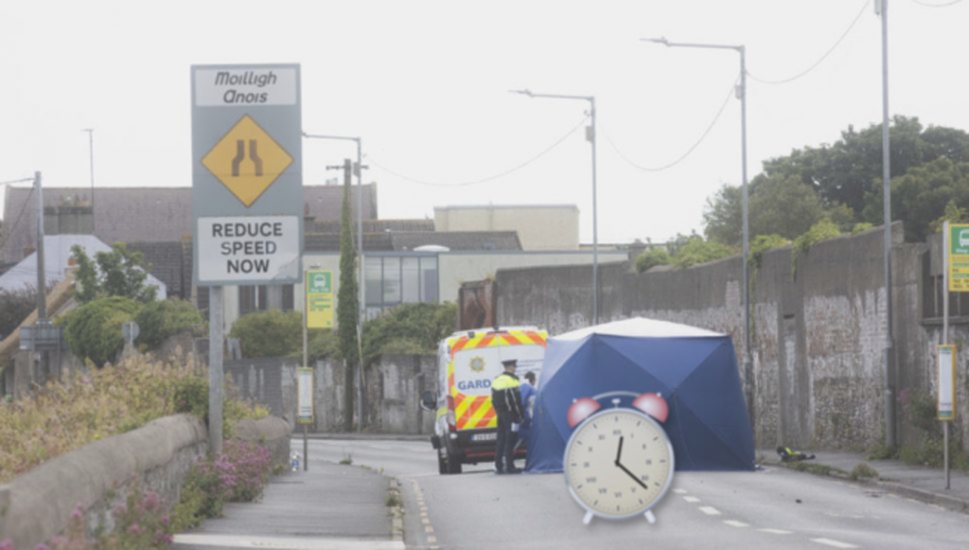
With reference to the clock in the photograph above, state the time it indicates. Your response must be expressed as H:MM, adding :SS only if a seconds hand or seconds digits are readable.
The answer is 12:22
